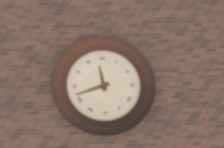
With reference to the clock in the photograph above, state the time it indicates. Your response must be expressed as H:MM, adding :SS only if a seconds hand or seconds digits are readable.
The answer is 11:42
